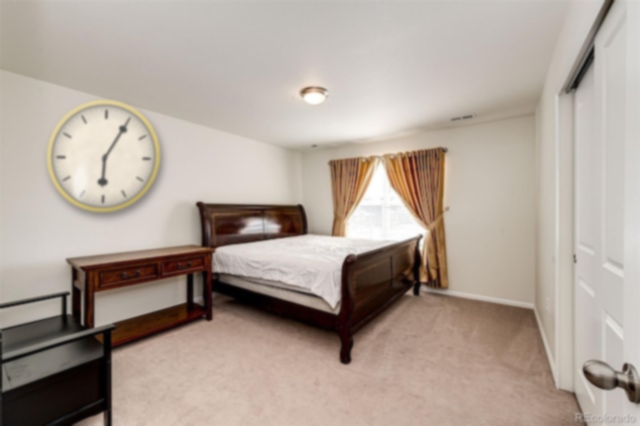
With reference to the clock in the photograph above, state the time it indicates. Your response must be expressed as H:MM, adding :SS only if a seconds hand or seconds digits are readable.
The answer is 6:05
